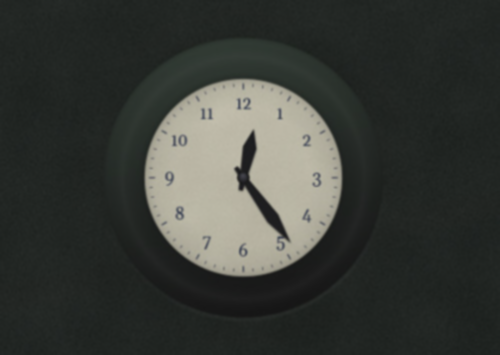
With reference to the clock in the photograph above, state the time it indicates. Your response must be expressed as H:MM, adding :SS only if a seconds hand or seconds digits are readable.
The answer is 12:24
